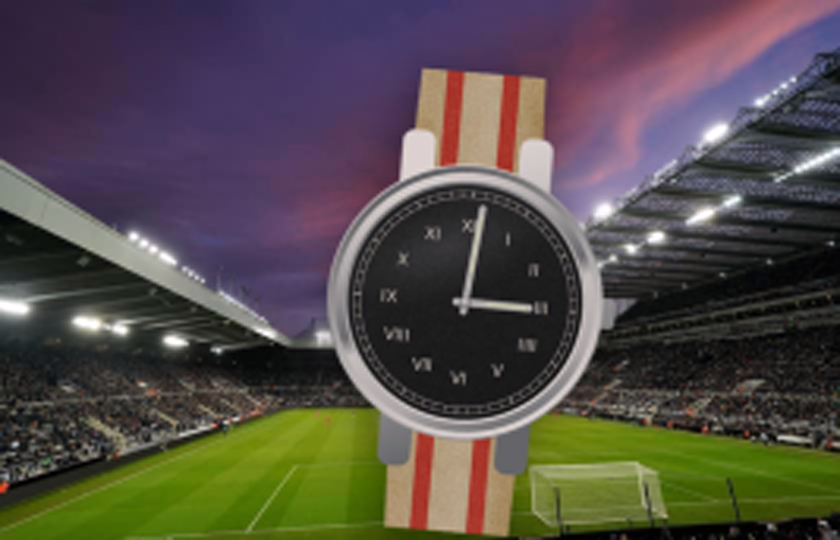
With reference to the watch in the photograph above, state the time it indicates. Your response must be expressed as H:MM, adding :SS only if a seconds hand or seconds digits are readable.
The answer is 3:01
